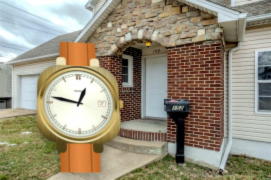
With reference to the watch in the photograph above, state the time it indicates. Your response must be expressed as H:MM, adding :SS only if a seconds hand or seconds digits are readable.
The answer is 12:47
